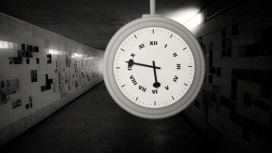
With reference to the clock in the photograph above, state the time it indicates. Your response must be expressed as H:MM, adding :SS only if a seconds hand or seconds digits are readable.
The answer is 5:47
